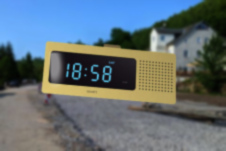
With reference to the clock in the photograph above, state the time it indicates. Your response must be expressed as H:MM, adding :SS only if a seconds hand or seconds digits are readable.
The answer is 18:58
